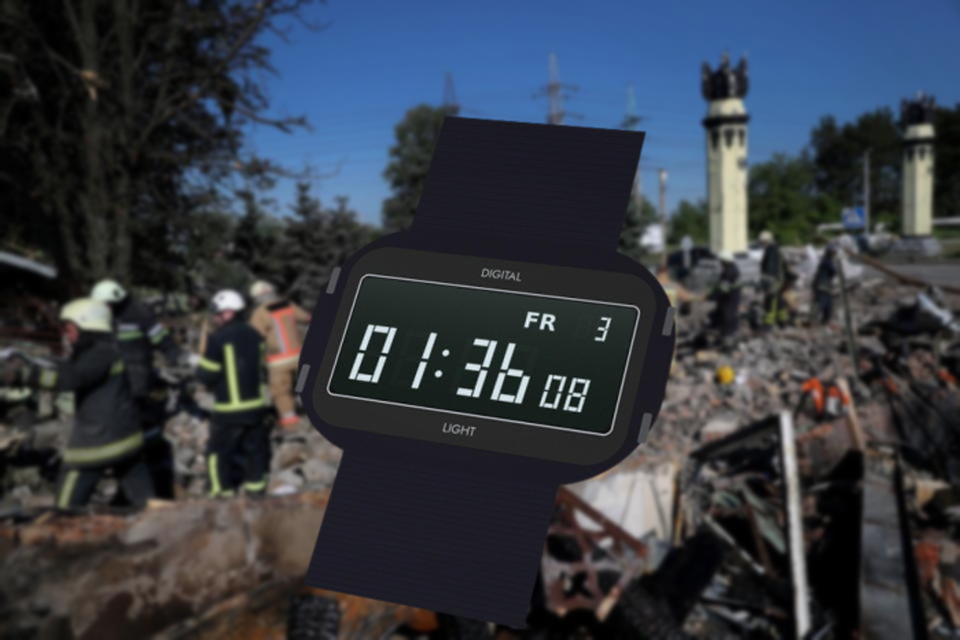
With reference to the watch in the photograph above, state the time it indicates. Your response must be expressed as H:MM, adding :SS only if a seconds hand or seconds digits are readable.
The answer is 1:36:08
